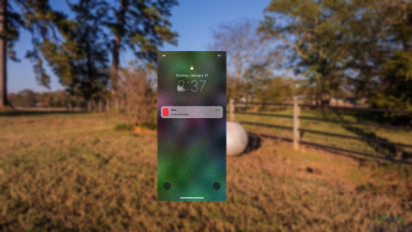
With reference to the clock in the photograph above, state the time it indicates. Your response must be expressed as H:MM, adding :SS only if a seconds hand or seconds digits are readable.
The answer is 2:37
